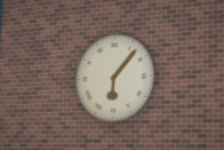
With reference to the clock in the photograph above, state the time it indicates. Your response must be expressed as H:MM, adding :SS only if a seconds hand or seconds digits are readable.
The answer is 6:07
